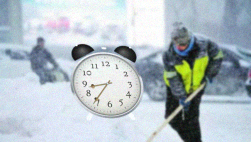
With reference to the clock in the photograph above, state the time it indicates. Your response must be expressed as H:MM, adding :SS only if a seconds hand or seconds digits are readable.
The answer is 8:36
